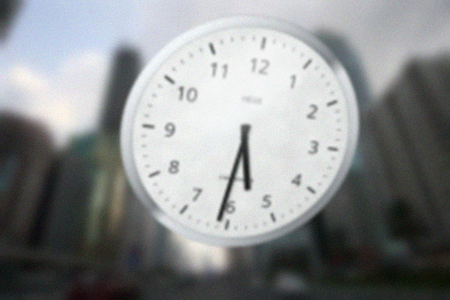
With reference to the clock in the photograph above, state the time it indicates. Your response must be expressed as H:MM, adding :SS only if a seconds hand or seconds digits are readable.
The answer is 5:31
